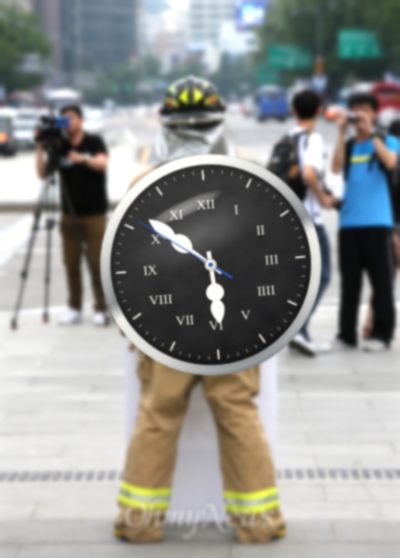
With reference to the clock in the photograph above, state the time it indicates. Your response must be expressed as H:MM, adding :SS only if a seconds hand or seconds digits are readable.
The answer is 5:51:51
